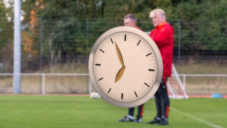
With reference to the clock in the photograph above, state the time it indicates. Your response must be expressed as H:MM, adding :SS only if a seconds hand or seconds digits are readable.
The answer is 6:56
